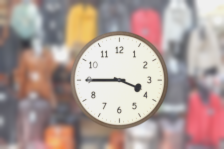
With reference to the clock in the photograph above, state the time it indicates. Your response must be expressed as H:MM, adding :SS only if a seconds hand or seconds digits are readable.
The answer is 3:45
